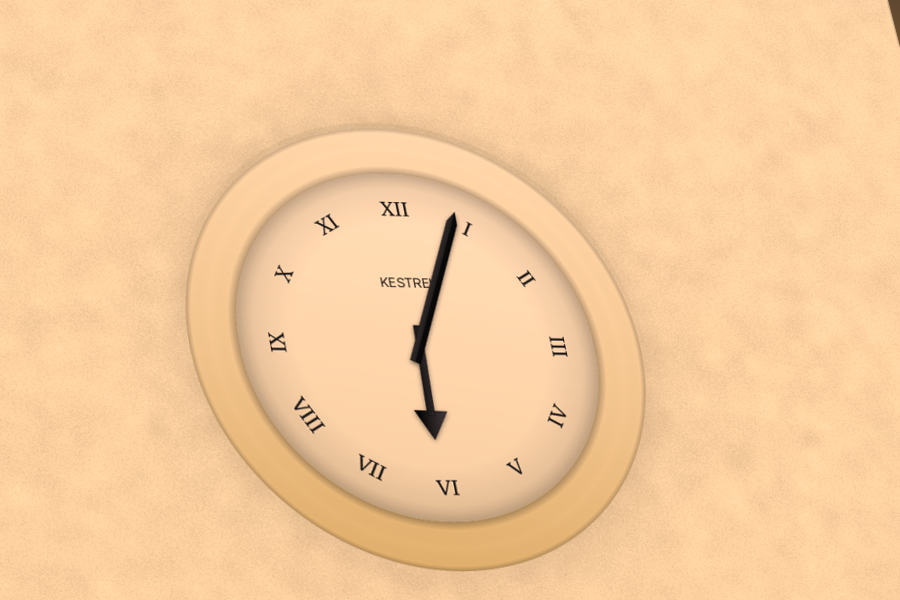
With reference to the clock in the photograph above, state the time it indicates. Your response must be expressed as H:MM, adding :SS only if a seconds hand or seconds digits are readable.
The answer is 6:04
